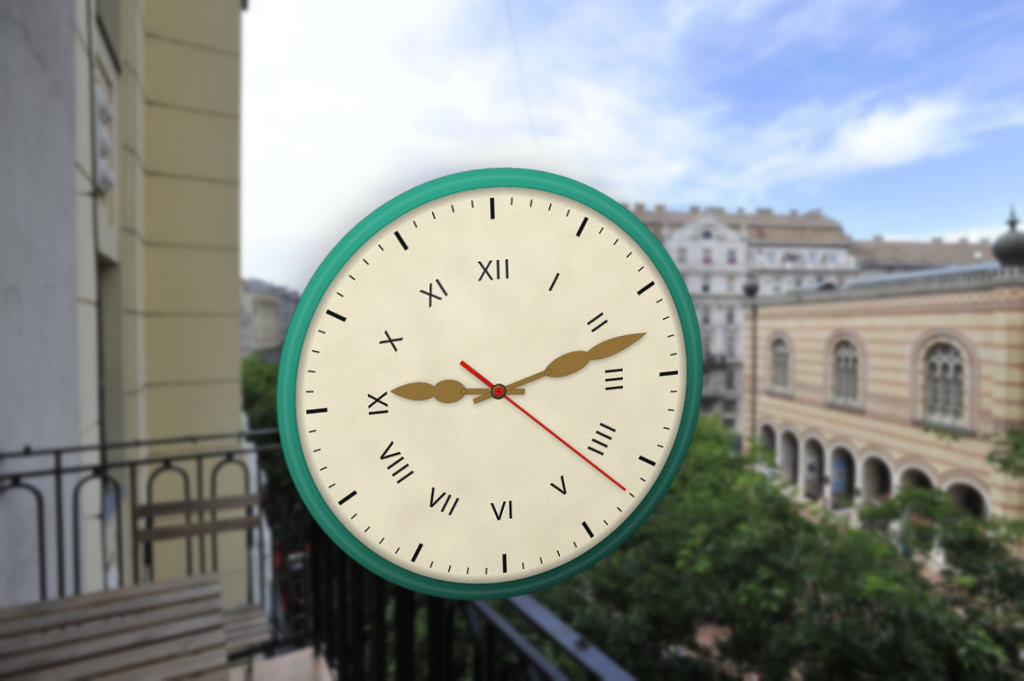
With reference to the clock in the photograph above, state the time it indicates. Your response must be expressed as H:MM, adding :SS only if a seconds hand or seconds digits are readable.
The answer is 9:12:22
